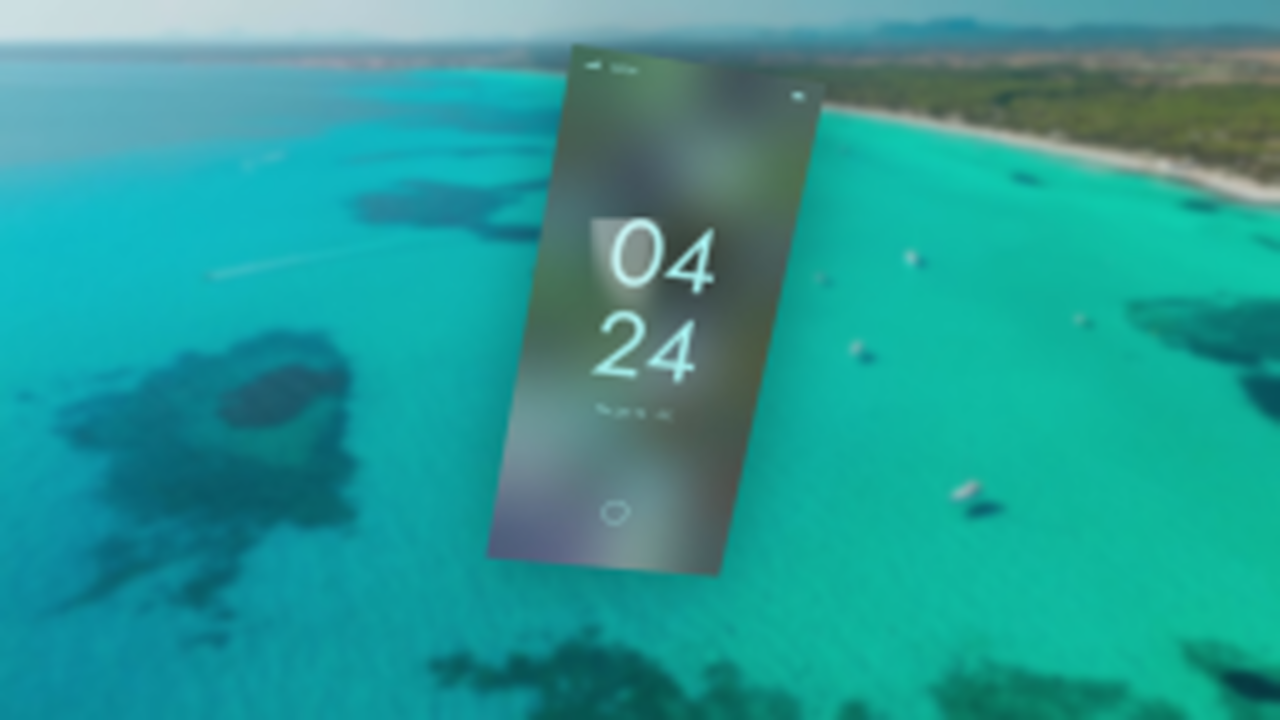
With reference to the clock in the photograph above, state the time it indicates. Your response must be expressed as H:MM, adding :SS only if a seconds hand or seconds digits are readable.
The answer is 4:24
